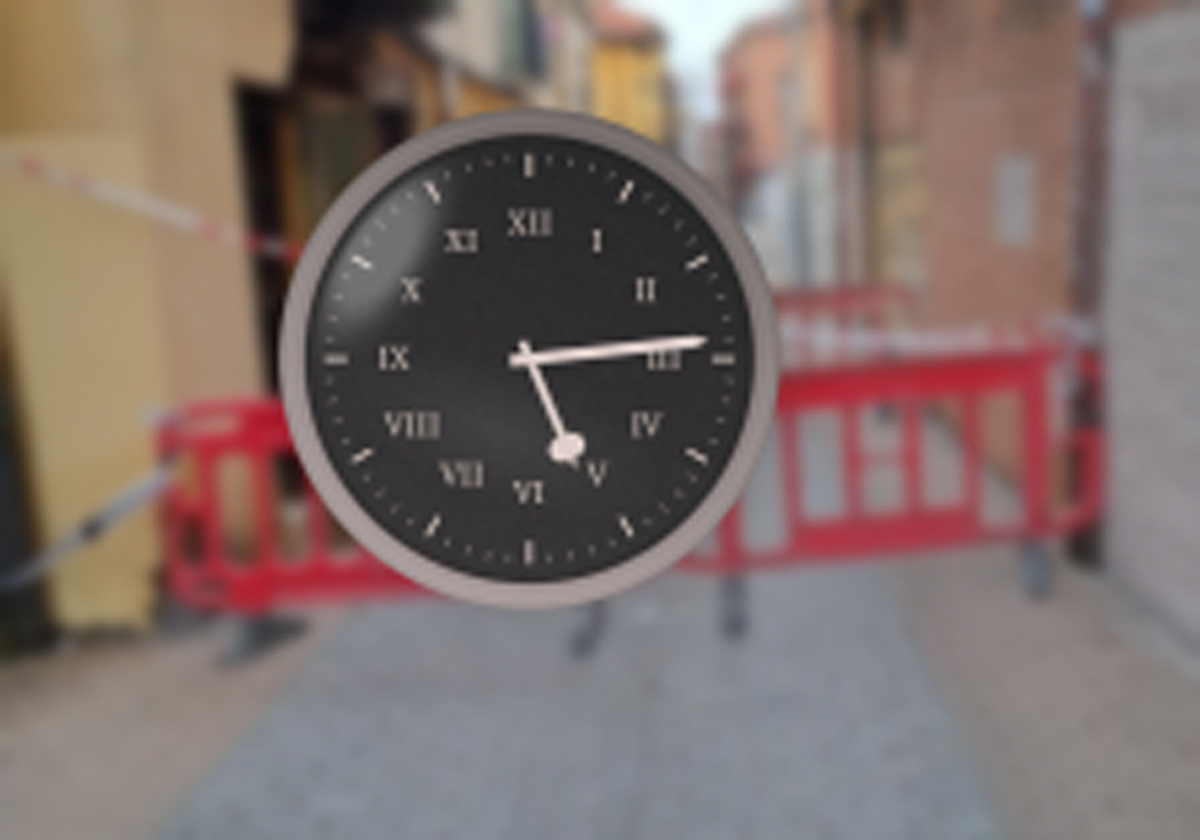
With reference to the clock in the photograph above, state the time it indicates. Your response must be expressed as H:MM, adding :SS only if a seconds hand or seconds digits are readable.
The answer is 5:14
